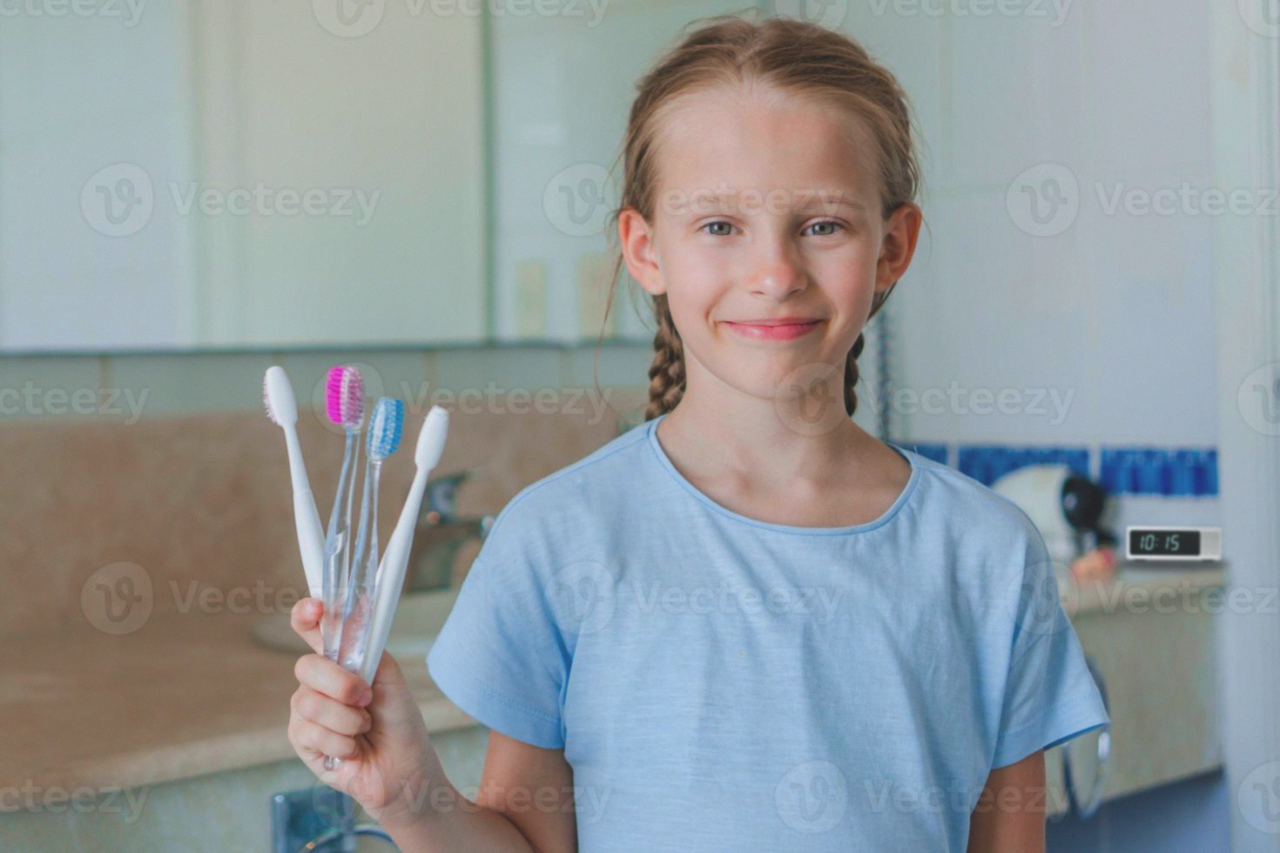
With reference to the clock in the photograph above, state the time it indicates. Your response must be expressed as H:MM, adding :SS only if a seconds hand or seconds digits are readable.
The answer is 10:15
